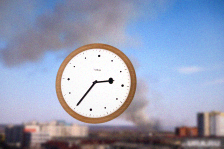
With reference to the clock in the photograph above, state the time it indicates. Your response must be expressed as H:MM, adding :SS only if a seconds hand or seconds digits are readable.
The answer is 2:35
